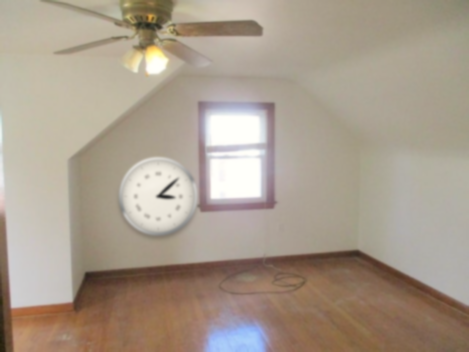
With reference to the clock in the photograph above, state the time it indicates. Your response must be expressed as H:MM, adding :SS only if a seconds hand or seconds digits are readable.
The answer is 3:08
